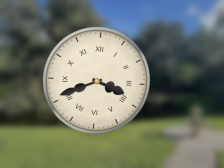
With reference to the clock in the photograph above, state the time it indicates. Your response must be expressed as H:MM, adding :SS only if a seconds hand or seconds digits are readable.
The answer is 3:41
